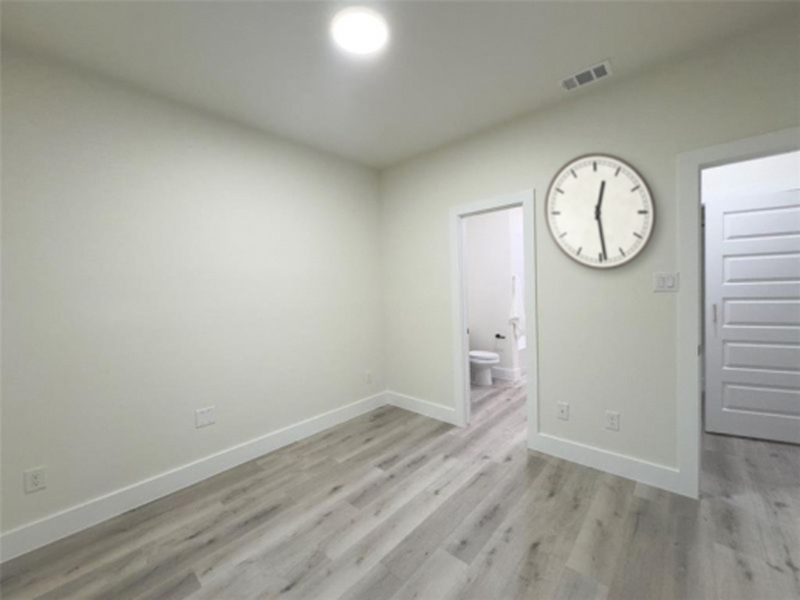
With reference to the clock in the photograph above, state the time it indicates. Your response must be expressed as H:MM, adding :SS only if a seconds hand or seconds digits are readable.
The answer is 12:29
